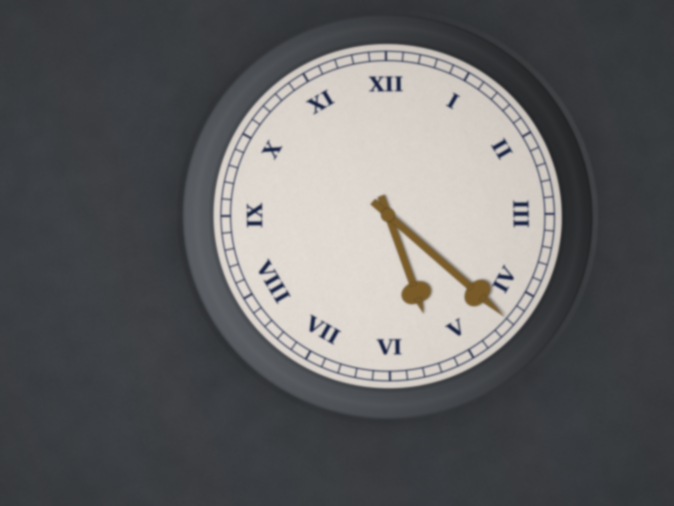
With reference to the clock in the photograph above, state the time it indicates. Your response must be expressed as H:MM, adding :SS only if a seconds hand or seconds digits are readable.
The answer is 5:22
